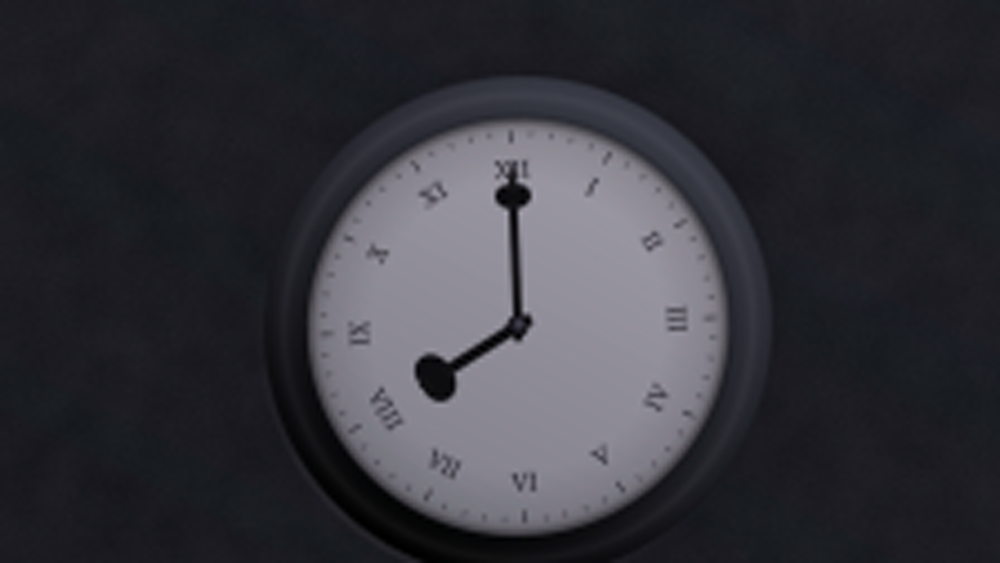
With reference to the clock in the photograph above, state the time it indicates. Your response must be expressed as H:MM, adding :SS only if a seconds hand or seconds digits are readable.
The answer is 8:00
